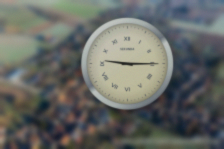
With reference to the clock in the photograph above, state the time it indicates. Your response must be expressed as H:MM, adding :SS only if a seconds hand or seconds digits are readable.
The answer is 9:15
